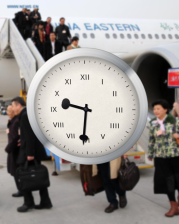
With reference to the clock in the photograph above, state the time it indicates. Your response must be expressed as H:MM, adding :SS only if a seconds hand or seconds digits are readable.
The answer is 9:31
